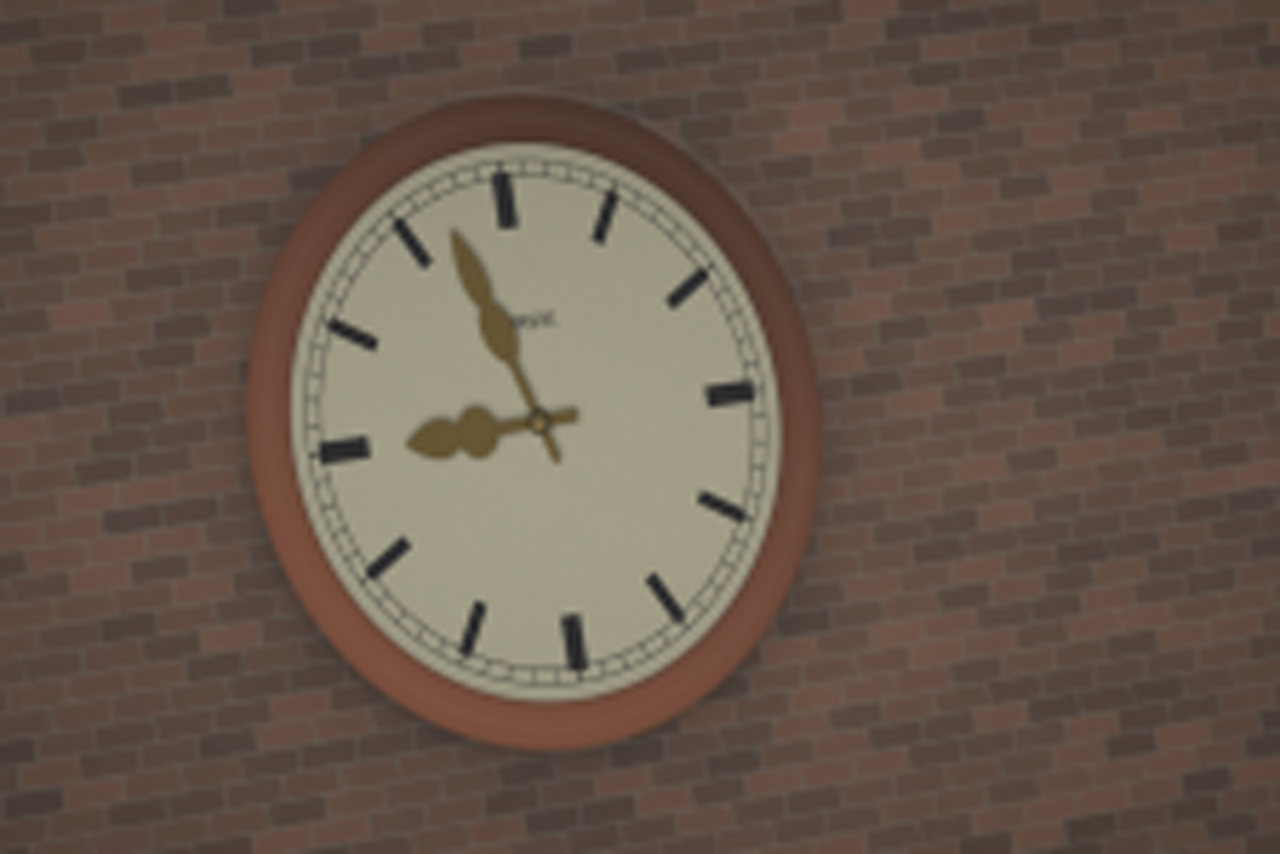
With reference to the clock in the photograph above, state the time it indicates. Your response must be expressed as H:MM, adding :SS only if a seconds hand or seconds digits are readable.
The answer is 8:57
